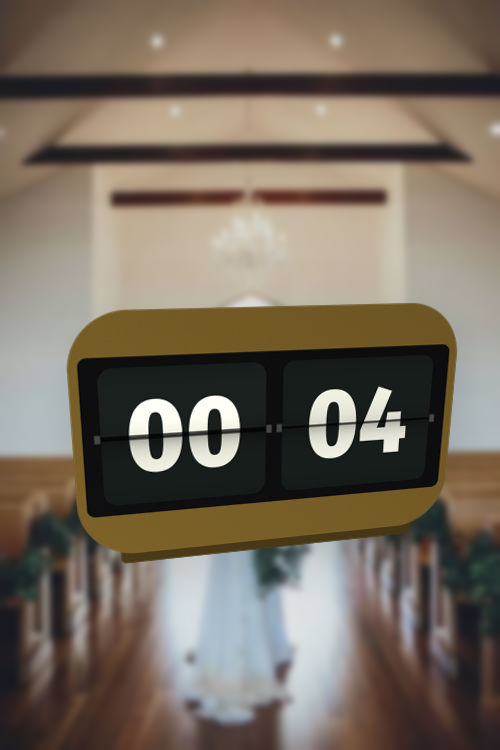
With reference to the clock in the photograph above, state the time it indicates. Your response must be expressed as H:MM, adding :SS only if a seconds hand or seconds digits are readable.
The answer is 0:04
